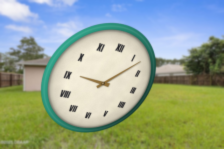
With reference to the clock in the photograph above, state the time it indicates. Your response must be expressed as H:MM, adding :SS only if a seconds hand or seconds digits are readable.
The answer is 9:07
